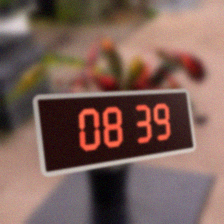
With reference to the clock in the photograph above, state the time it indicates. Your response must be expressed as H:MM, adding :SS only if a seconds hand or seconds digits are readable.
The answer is 8:39
